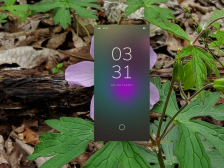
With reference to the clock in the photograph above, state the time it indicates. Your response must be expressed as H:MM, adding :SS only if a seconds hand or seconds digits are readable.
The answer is 3:31
